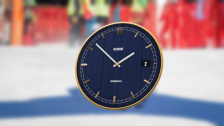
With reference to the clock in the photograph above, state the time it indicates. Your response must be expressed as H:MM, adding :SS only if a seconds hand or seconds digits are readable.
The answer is 1:52
